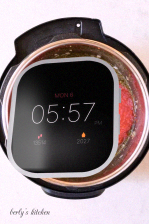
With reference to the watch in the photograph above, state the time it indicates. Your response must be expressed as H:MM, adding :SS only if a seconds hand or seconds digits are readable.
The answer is 5:57
